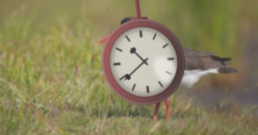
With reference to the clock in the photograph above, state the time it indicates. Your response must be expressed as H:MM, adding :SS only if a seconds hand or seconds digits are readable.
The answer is 10:39
